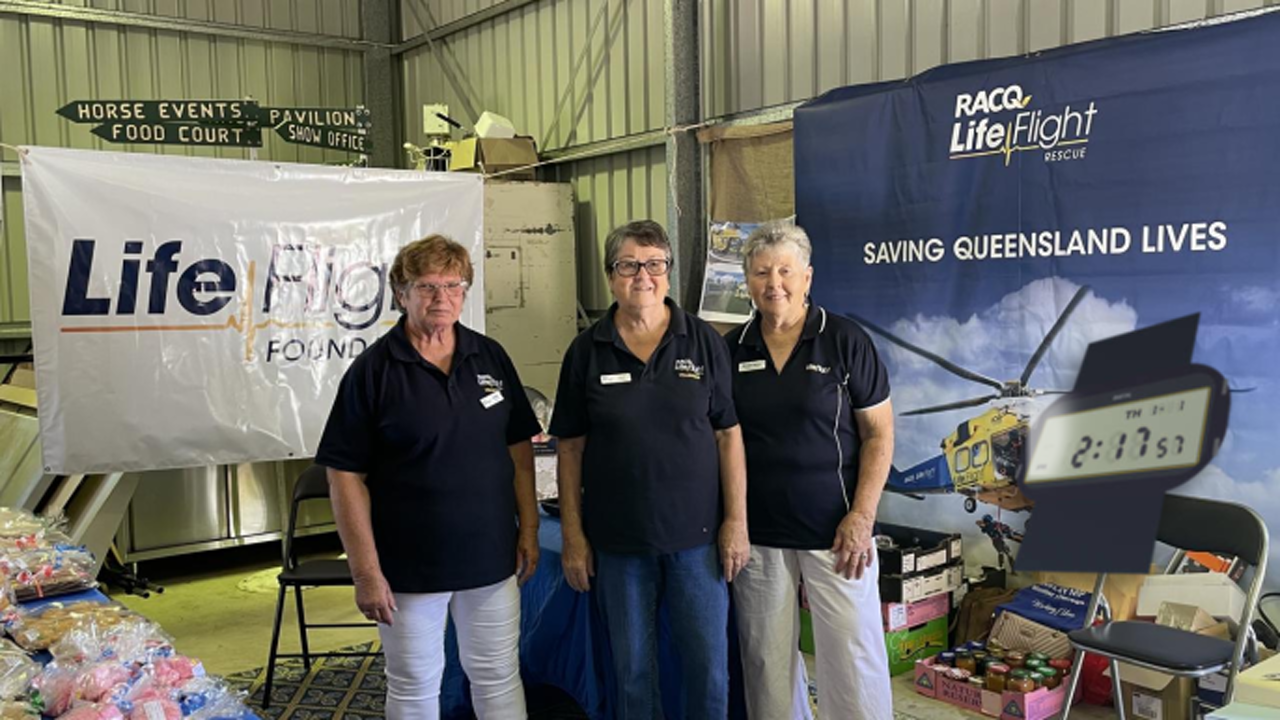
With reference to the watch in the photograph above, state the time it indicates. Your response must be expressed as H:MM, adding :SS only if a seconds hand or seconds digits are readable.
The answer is 2:17:57
